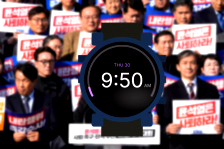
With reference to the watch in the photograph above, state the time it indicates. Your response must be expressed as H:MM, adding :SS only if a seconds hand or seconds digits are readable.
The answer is 9:50
